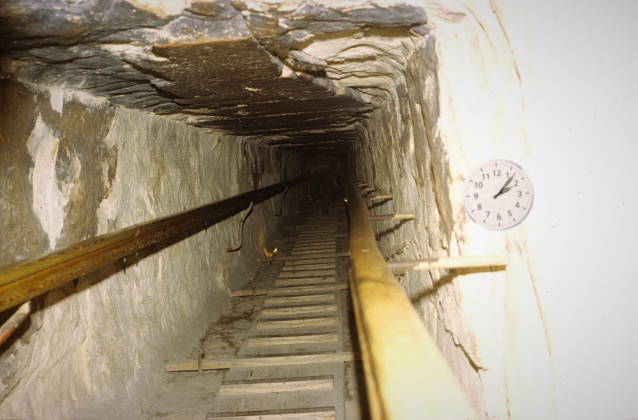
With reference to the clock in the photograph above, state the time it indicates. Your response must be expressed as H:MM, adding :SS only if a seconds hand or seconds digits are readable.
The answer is 2:07
